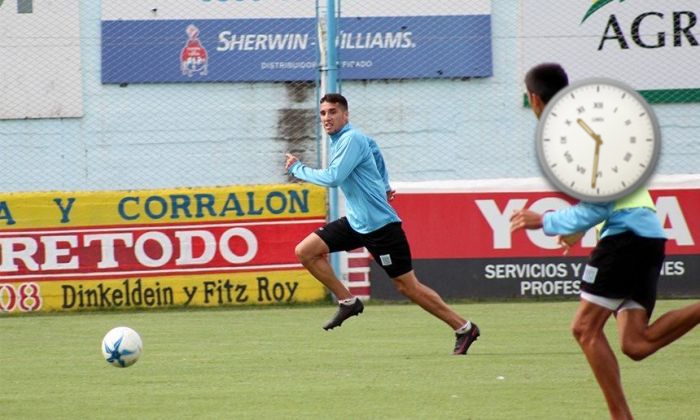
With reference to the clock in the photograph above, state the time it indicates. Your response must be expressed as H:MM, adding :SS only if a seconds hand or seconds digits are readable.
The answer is 10:31
